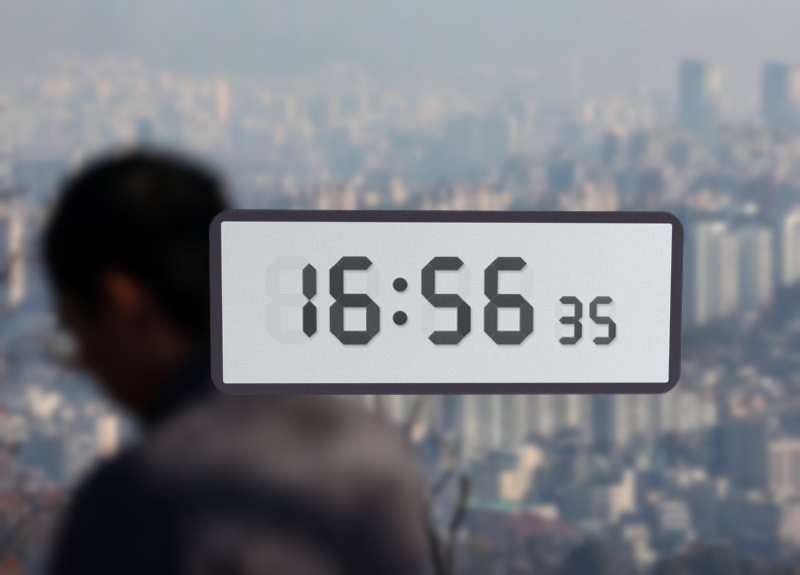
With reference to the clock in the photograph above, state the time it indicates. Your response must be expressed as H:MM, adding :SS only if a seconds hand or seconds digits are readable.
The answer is 16:56:35
